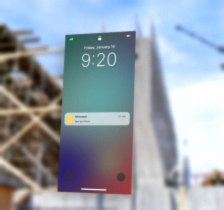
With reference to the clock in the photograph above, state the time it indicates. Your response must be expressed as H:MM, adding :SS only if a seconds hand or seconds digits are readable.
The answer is 9:20
